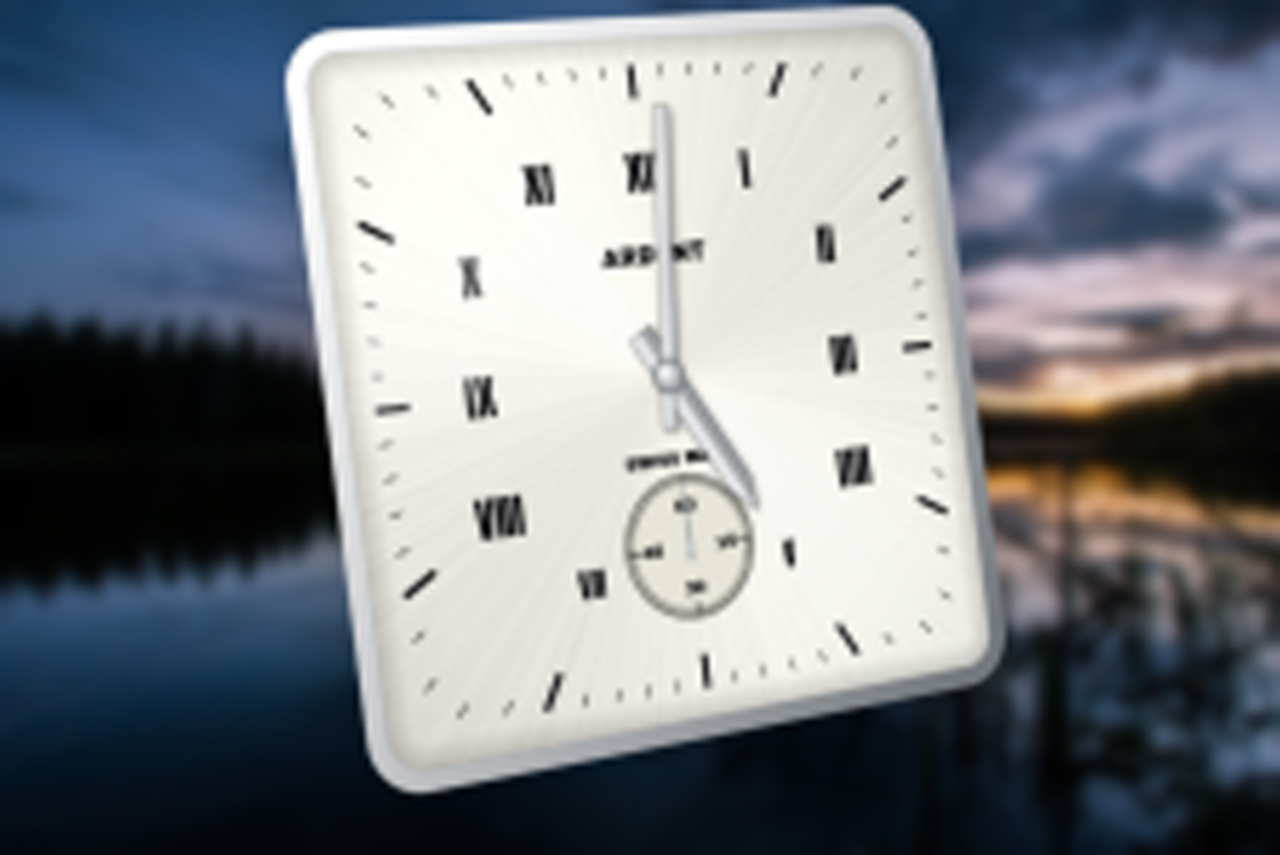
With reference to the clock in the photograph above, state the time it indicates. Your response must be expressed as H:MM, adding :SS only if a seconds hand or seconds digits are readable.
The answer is 5:01
